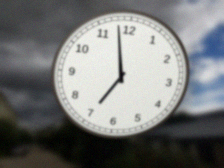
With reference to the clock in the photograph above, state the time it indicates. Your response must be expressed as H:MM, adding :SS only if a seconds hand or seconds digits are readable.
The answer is 6:58
